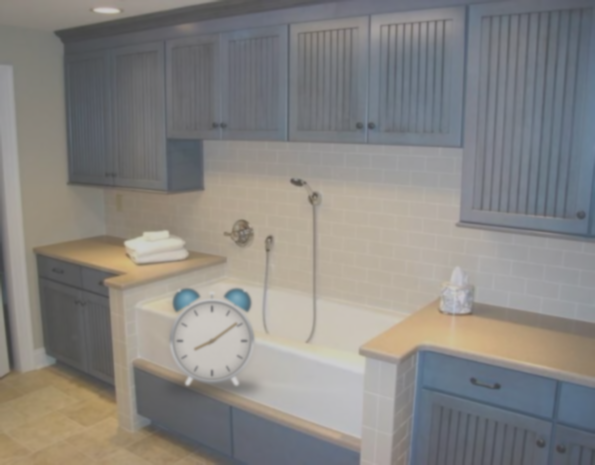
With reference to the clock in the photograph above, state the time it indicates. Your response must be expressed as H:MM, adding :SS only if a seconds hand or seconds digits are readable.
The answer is 8:09
